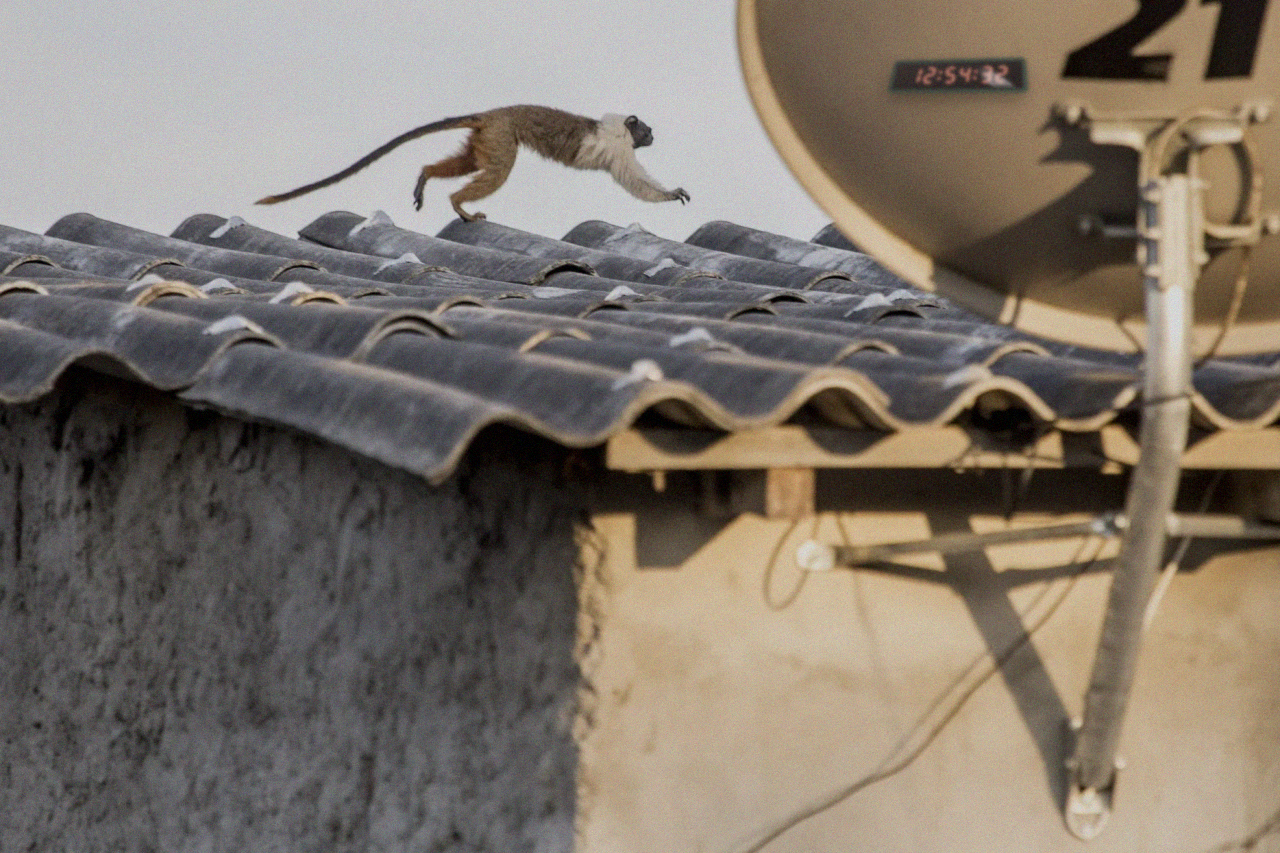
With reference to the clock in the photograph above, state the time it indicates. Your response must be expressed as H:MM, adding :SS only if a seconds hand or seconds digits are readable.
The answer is 12:54:32
